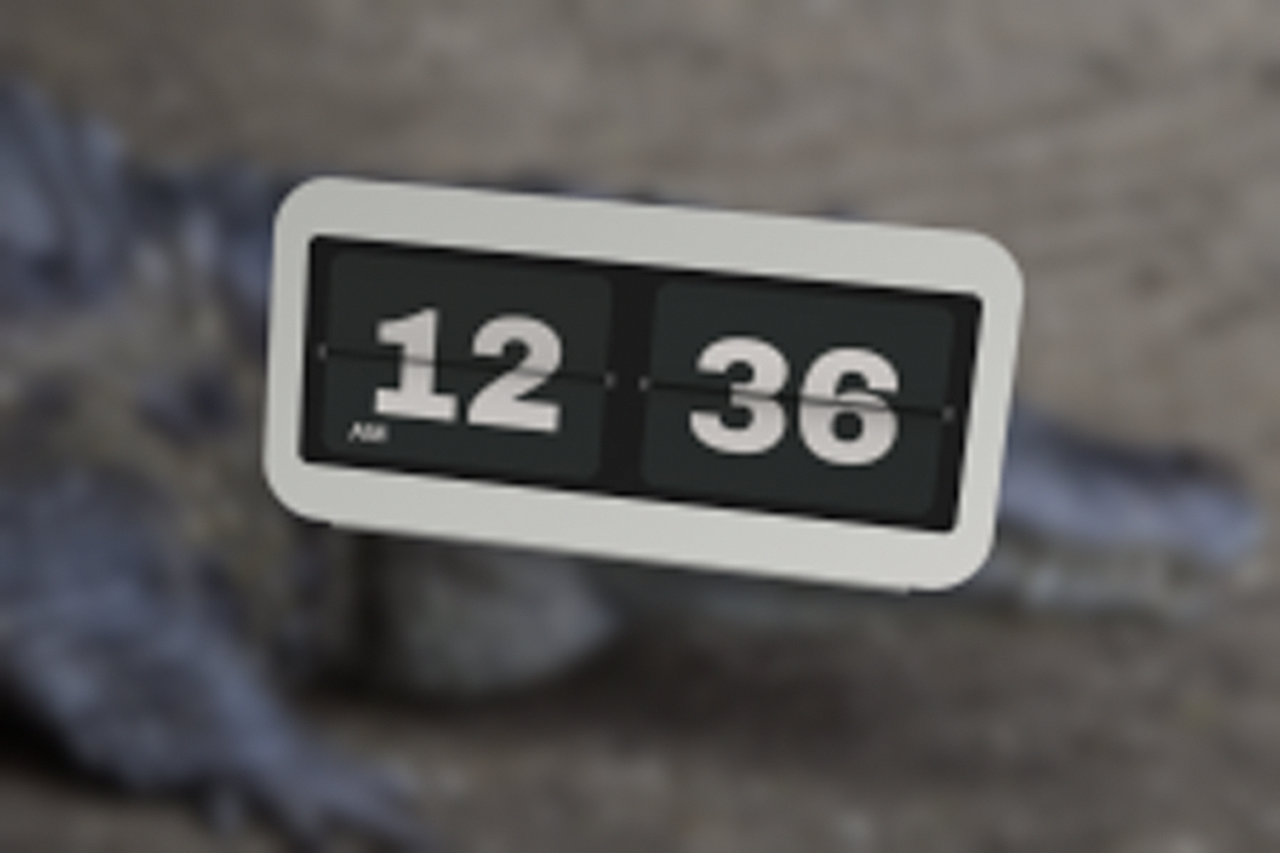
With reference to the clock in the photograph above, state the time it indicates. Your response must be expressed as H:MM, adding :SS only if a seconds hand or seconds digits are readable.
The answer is 12:36
